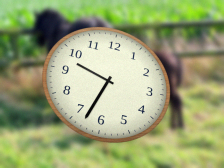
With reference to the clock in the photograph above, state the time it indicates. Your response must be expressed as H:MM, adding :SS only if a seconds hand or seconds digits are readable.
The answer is 9:33
